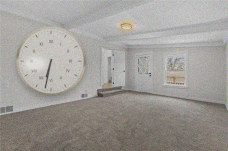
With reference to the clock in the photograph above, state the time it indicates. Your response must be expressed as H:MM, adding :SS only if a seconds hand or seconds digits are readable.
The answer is 6:32
